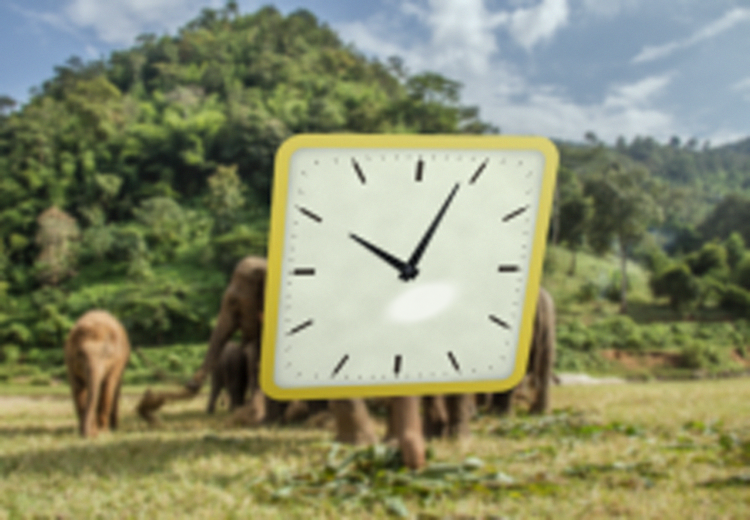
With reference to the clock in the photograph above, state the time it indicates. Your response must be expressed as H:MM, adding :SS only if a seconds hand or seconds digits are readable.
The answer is 10:04
